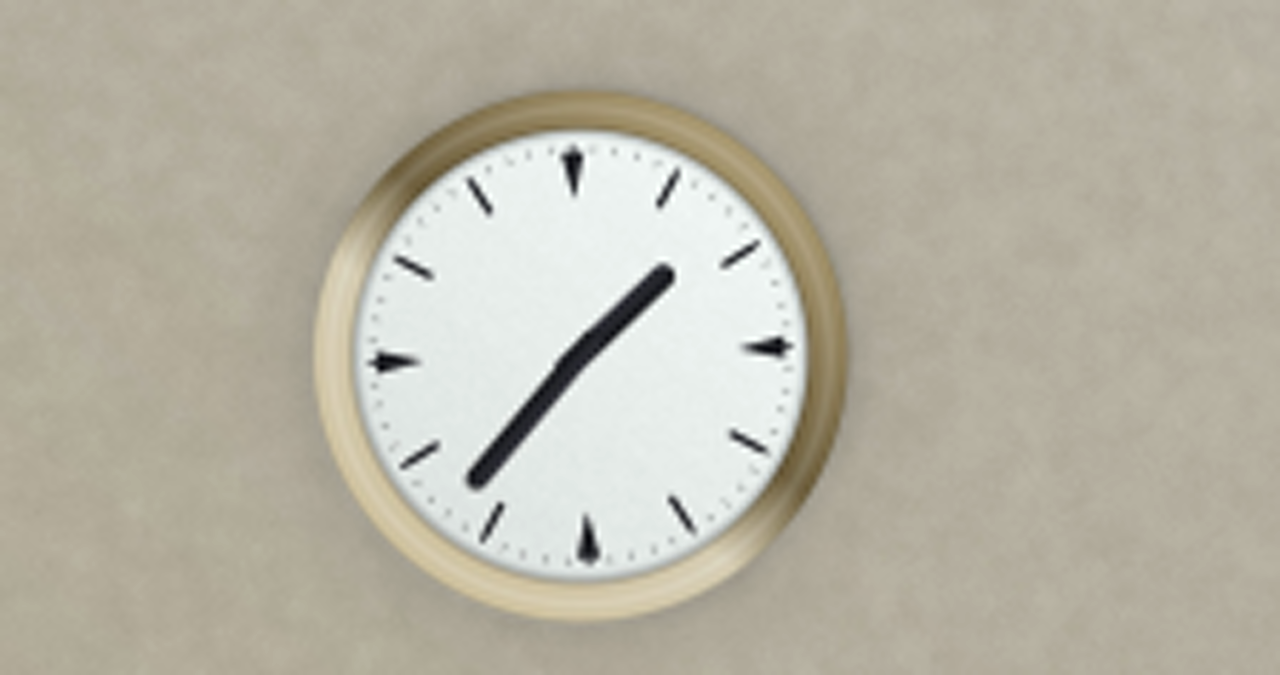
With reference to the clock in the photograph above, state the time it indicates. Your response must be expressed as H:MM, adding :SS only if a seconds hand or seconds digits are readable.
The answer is 1:37
